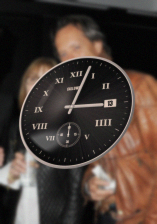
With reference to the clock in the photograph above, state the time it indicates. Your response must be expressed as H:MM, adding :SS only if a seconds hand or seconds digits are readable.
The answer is 3:03
